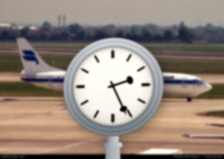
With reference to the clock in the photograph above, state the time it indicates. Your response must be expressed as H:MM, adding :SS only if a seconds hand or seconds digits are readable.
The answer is 2:26
